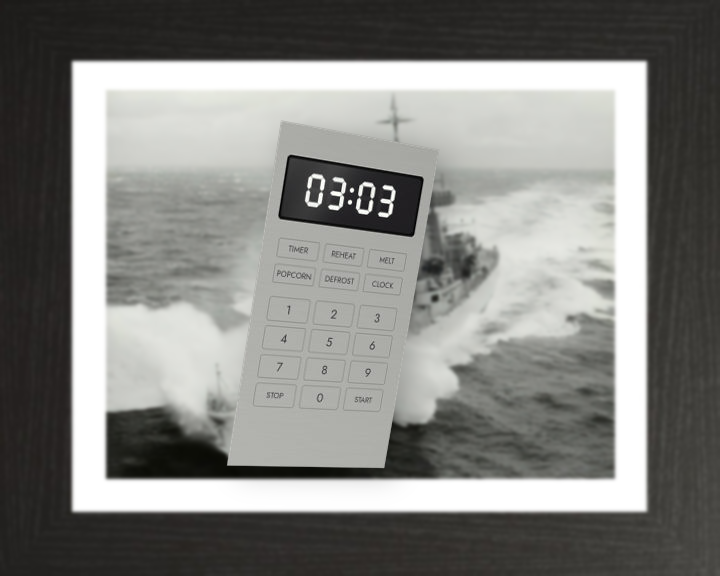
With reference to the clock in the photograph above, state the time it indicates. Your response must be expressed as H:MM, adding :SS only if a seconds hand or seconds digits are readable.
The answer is 3:03
